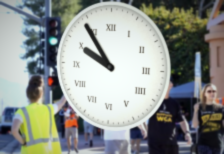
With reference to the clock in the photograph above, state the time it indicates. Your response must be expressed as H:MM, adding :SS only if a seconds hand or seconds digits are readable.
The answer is 9:54
